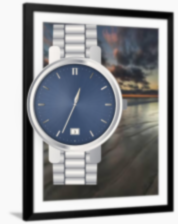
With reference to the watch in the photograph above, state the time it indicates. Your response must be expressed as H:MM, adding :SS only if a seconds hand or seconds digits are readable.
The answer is 12:34
